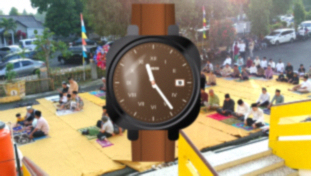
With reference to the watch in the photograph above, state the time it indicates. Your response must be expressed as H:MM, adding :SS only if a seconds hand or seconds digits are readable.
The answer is 11:24
